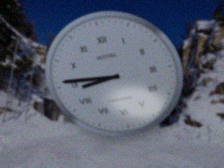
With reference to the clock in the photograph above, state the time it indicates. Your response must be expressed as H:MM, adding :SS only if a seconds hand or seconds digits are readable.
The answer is 8:46
